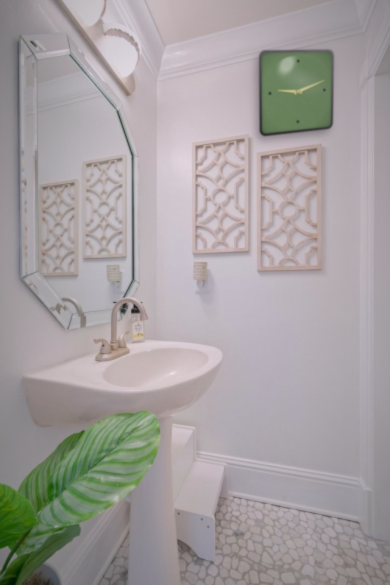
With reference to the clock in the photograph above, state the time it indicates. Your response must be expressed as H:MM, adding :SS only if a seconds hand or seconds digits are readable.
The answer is 9:12
